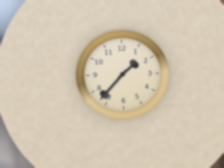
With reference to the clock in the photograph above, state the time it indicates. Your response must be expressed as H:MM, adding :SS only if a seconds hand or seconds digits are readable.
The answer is 1:37
